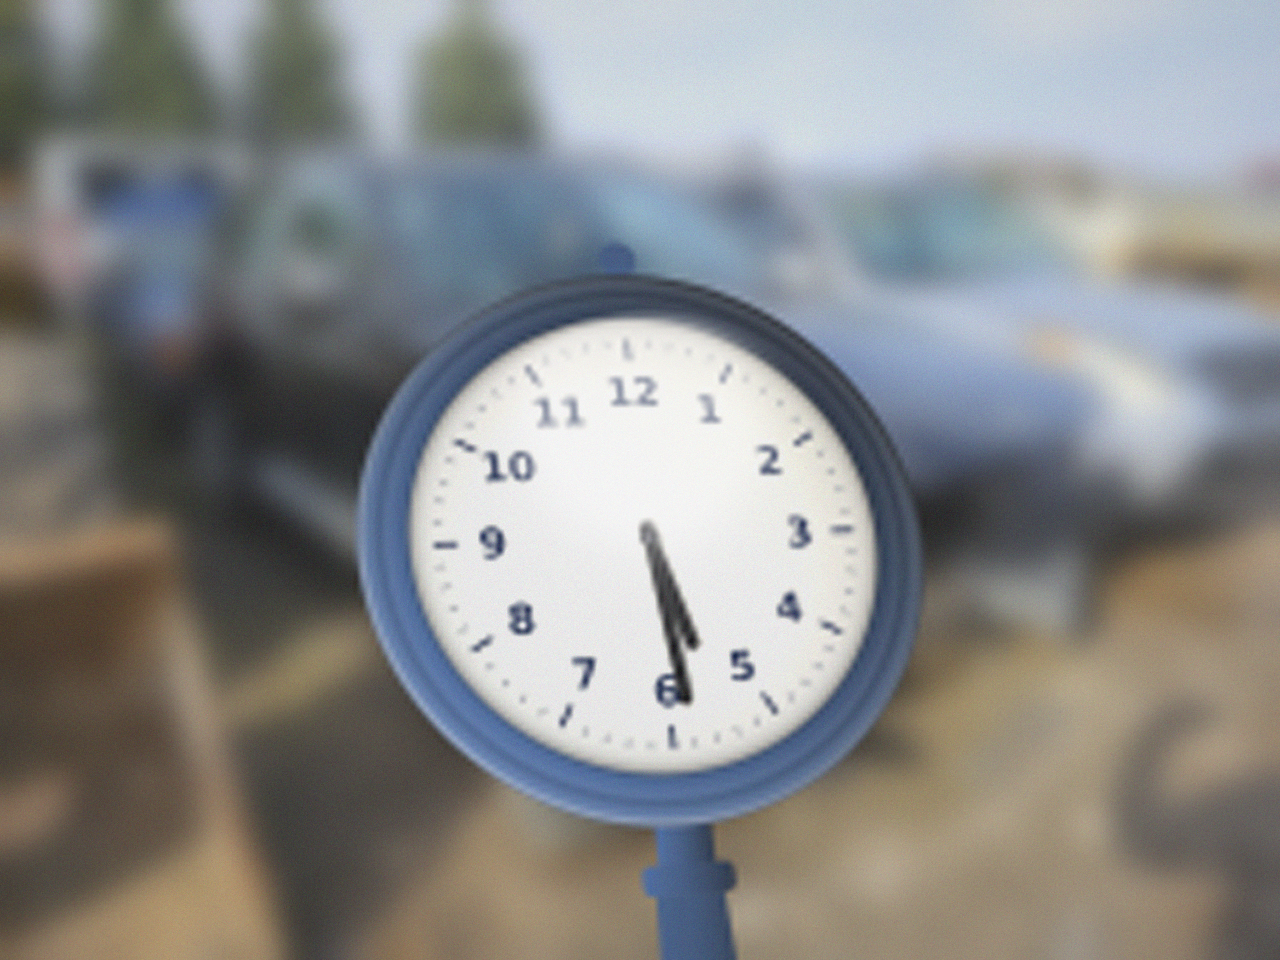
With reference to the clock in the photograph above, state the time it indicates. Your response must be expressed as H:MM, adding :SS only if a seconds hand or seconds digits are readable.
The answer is 5:29
